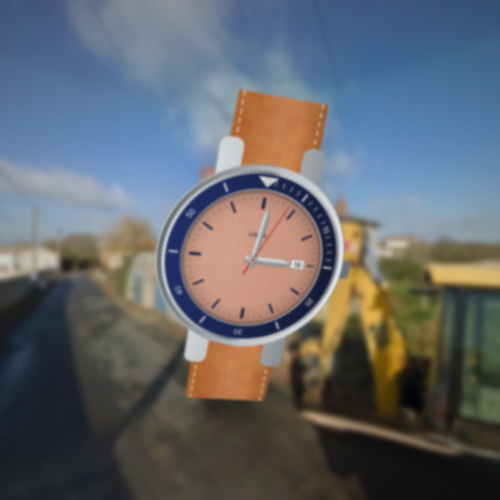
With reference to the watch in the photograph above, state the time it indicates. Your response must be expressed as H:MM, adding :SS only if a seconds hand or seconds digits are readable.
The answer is 3:01:04
